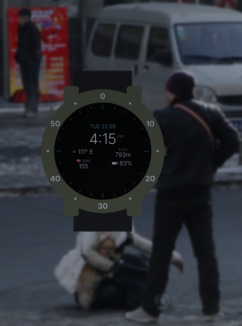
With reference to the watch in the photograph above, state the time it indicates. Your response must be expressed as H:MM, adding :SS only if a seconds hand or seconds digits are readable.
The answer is 4:15
